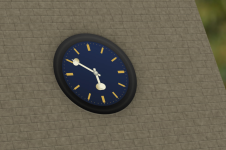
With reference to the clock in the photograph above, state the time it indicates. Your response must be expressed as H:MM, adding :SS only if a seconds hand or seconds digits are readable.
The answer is 5:51
